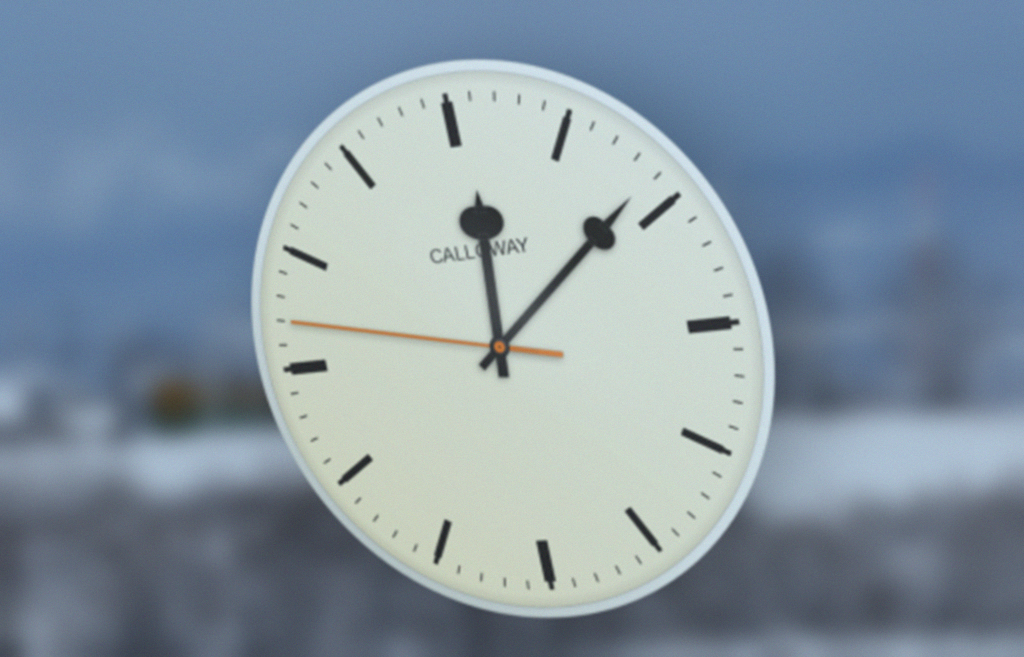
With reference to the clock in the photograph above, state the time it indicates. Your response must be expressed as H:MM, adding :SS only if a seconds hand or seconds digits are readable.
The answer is 12:08:47
